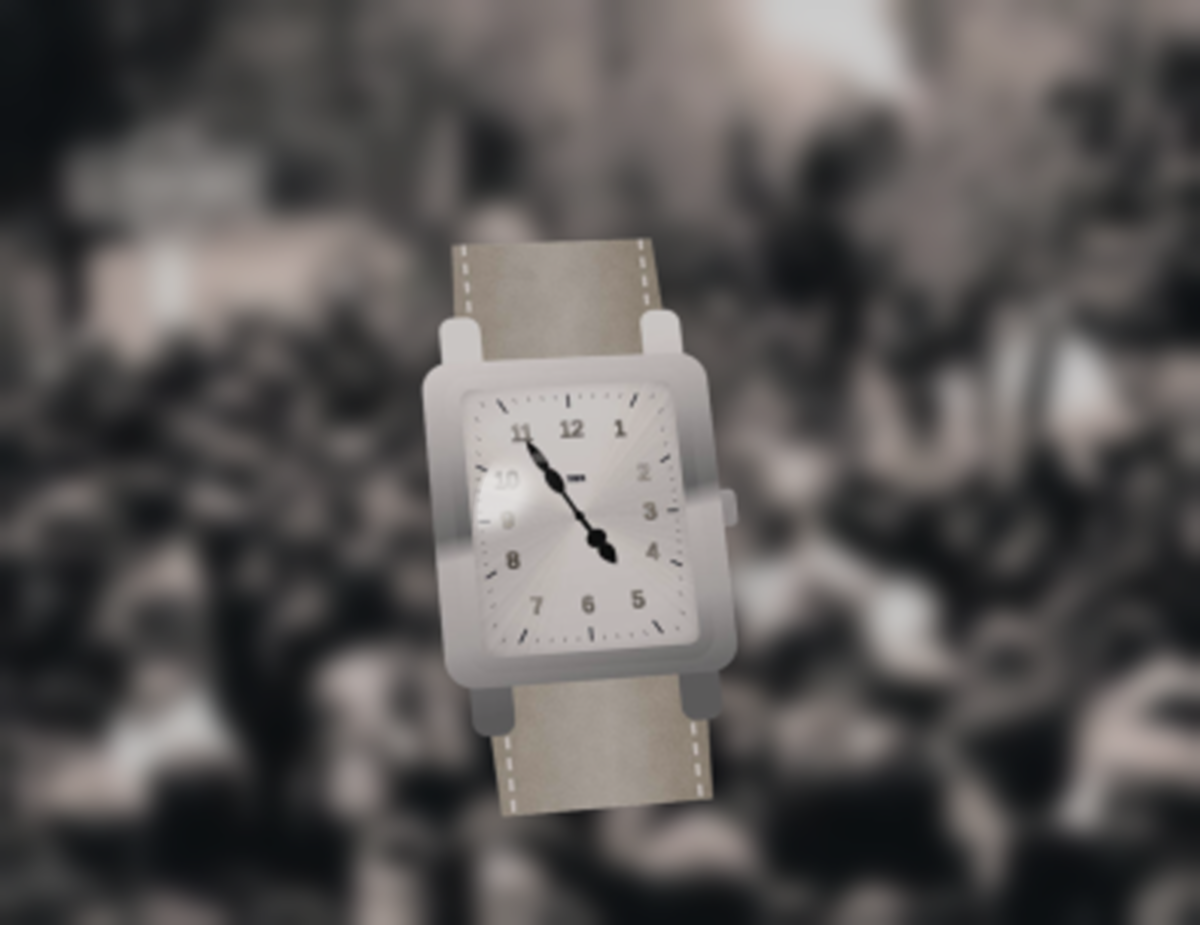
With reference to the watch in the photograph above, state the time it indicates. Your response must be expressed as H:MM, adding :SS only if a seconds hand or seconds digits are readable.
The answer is 4:55
